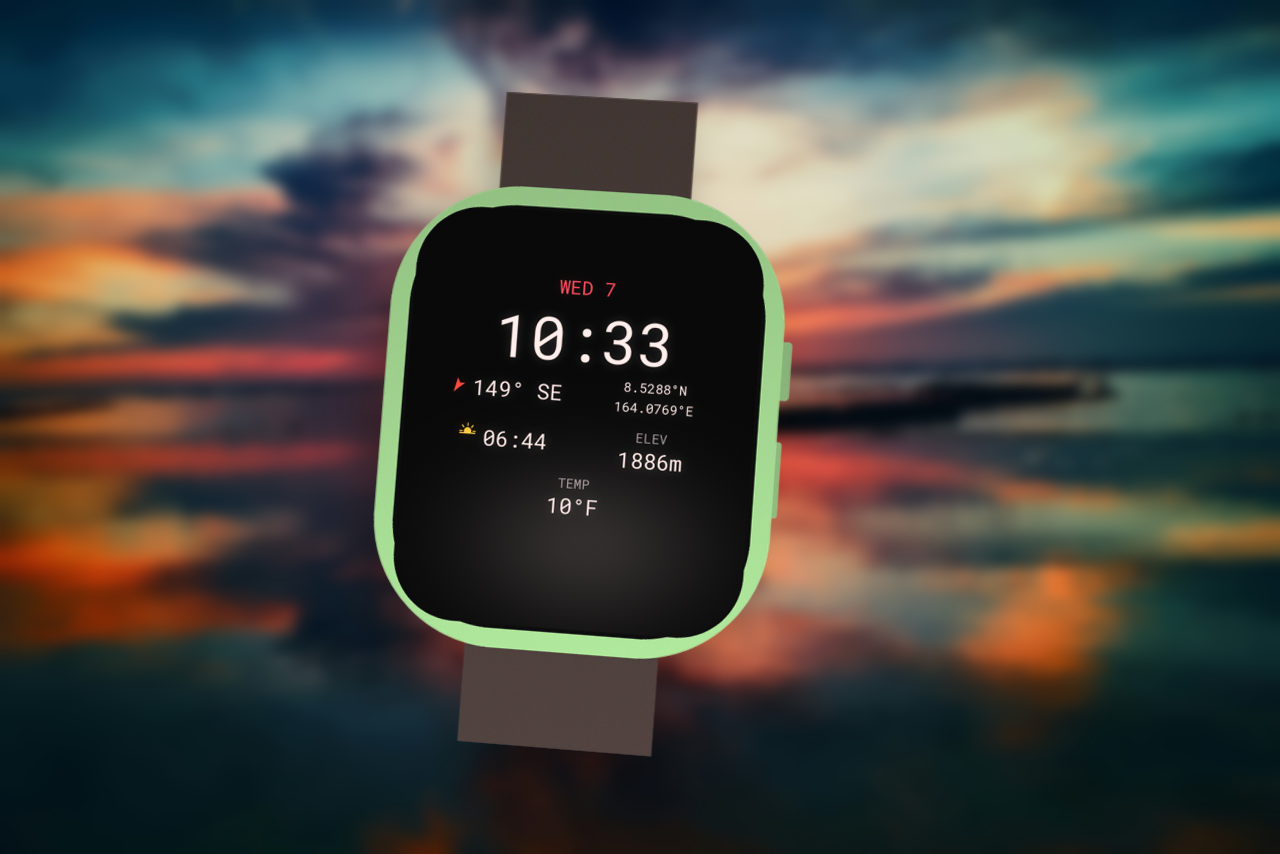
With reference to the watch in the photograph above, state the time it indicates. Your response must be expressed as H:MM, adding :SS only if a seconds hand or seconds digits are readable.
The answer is 10:33
